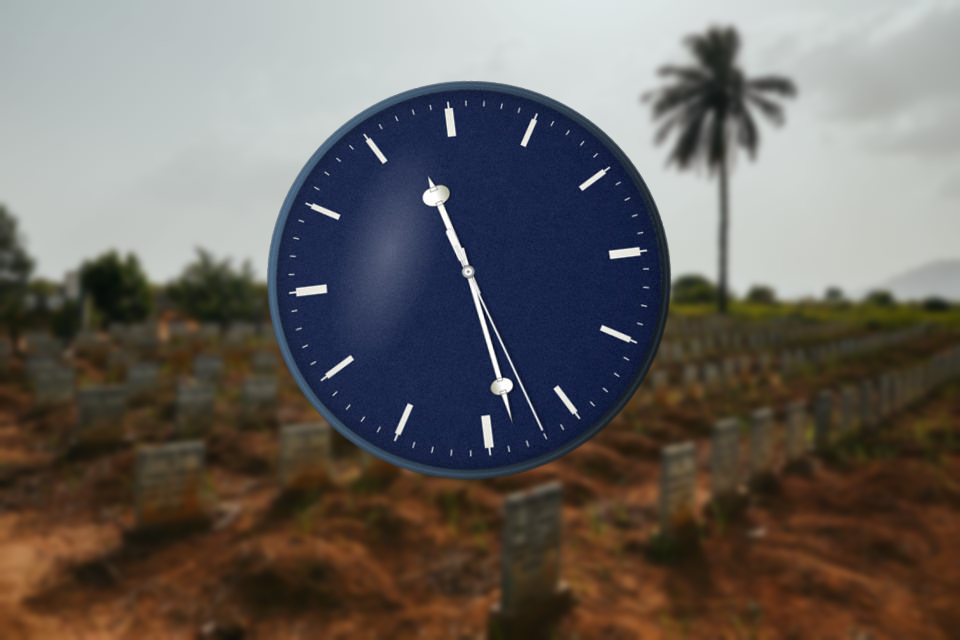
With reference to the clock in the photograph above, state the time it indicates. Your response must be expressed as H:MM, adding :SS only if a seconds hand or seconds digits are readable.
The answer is 11:28:27
